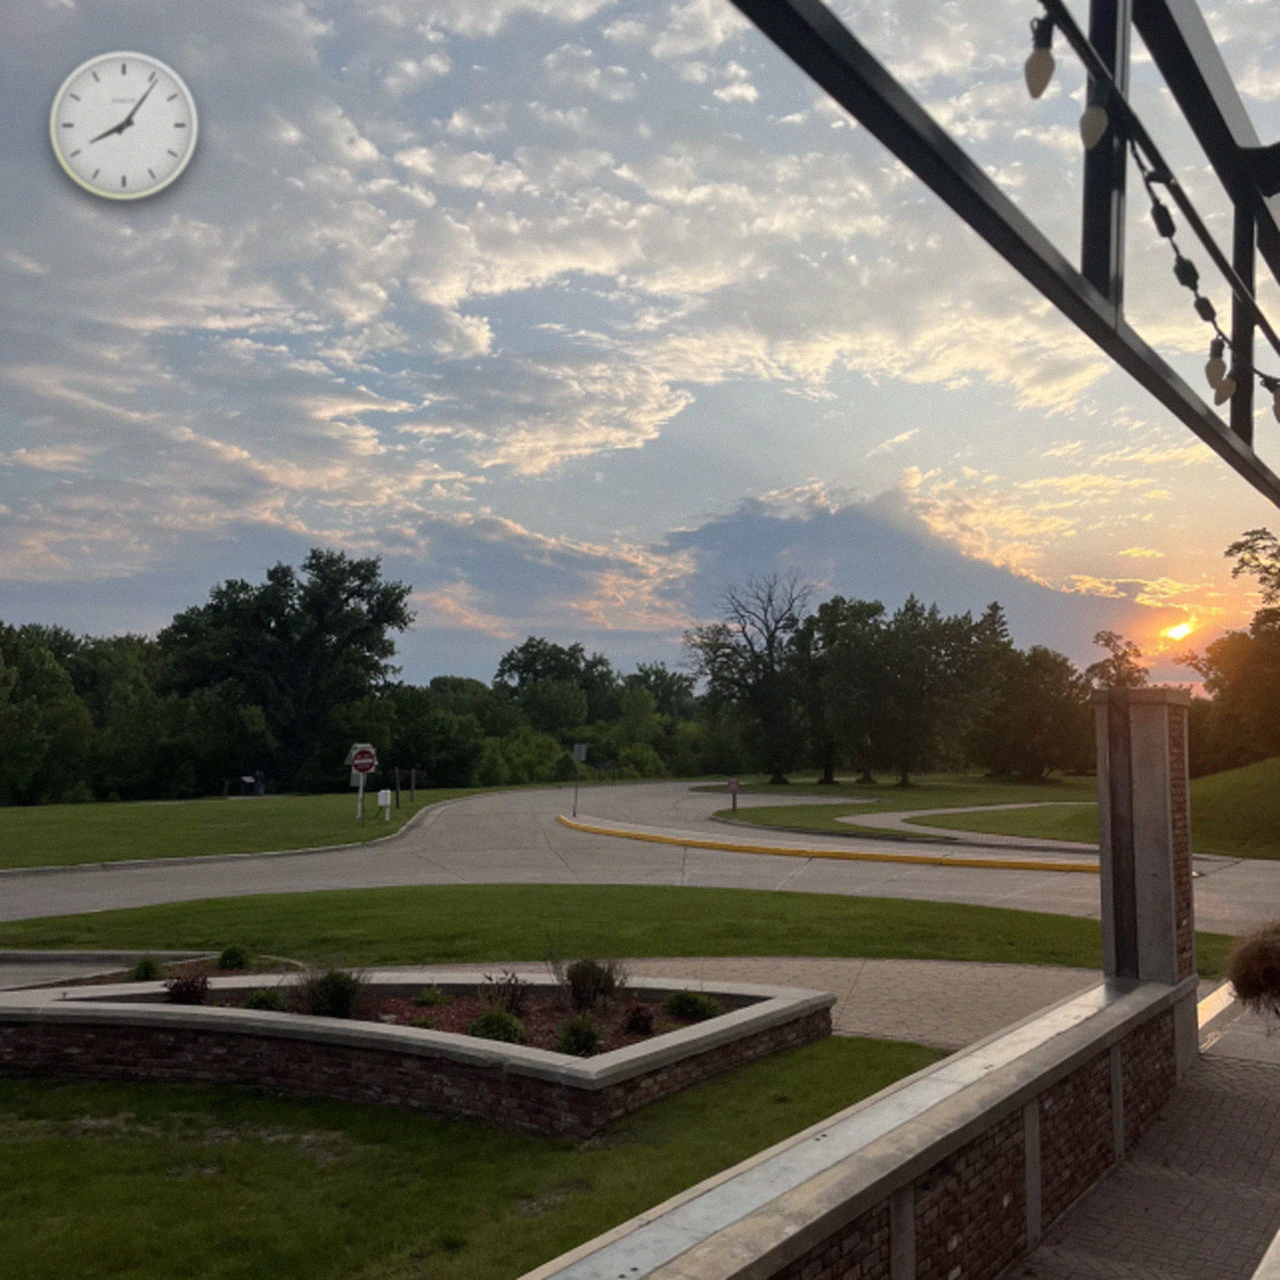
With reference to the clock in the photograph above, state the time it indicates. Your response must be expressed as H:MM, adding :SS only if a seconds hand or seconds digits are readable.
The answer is 8:06
